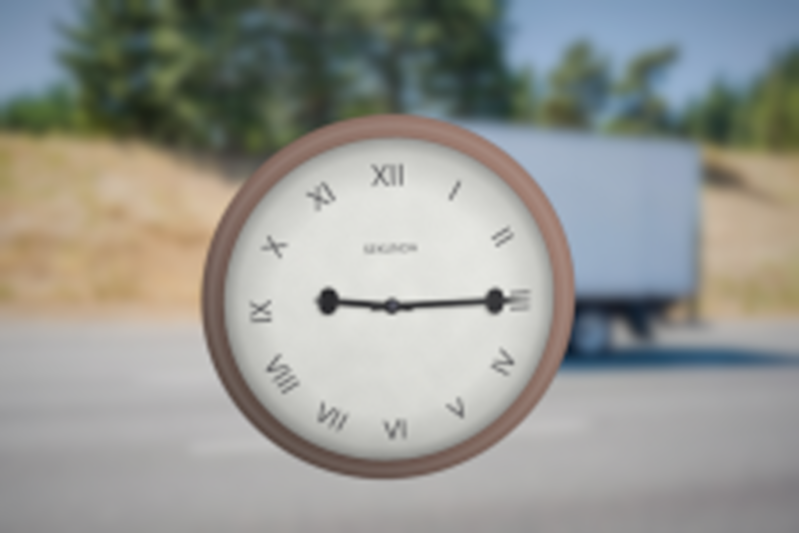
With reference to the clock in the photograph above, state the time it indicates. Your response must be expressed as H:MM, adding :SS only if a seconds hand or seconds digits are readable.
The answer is 9:15
